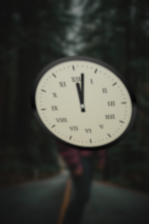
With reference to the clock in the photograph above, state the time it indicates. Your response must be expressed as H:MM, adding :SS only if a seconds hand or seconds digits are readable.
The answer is 12:02
